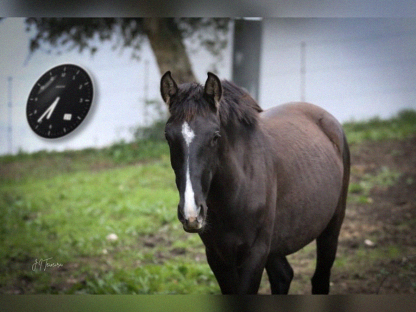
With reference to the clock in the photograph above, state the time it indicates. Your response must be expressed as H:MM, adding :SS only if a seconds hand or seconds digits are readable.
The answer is 6:36
